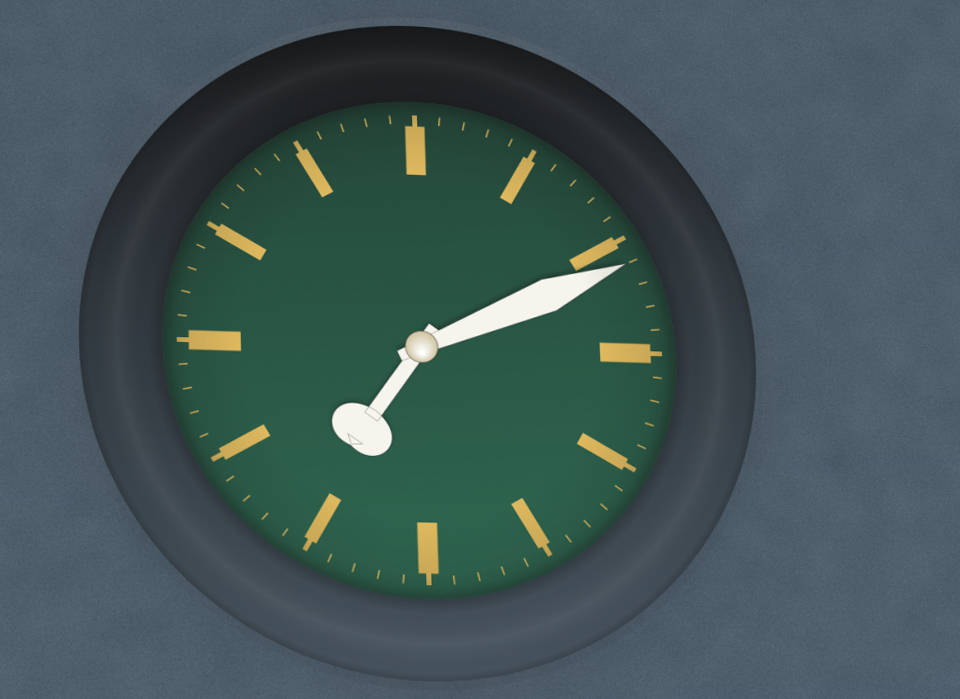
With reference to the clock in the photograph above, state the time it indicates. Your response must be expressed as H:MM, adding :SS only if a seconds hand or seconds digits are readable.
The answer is 7:11
